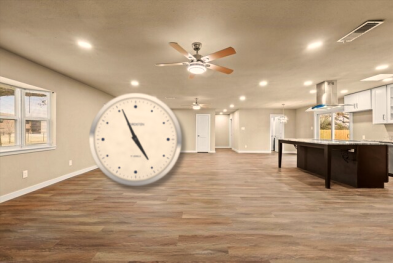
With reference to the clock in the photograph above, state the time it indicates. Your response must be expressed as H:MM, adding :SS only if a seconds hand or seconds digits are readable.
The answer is 4:56
